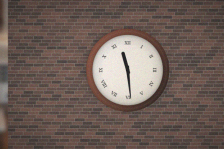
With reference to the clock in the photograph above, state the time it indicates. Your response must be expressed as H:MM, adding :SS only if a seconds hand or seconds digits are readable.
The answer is 11:29
